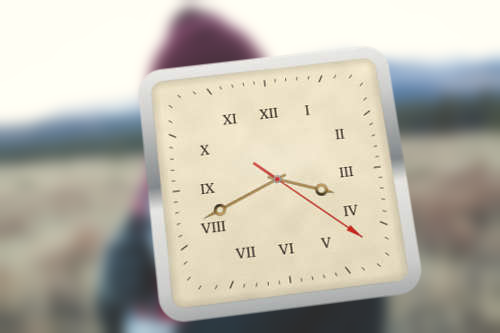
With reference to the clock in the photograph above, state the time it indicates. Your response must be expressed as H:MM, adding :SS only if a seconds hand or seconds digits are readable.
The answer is 3:41:22
